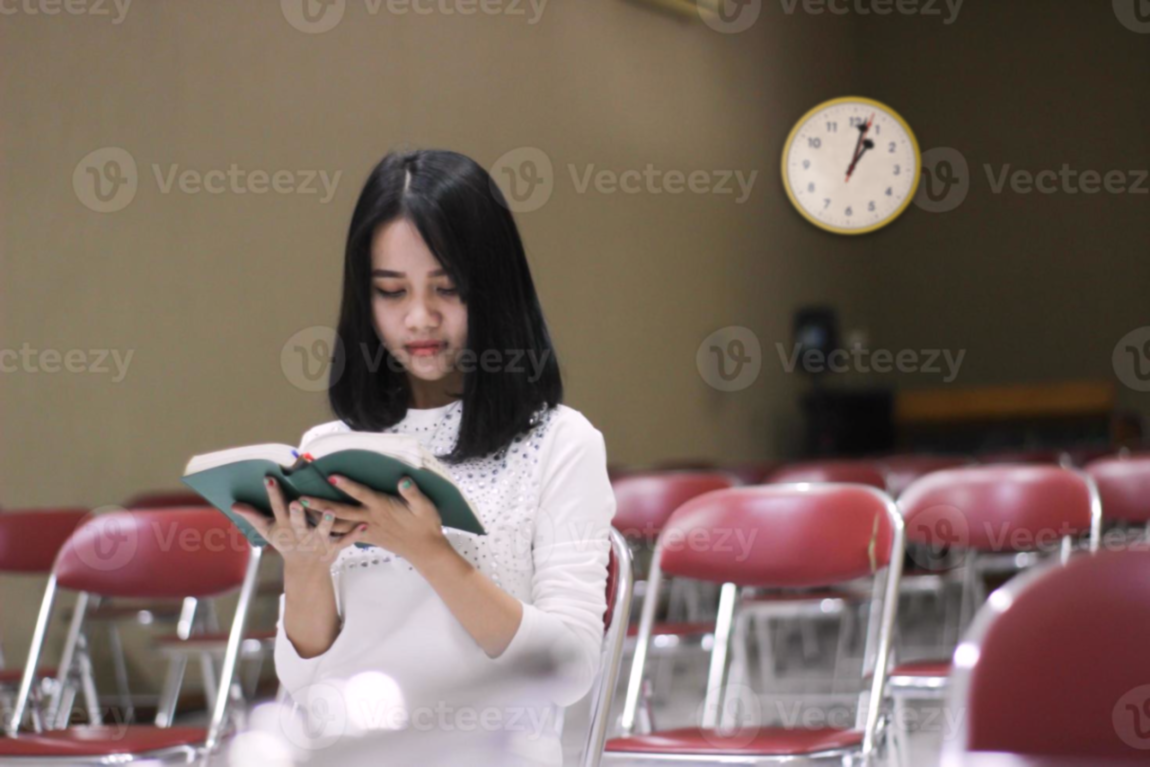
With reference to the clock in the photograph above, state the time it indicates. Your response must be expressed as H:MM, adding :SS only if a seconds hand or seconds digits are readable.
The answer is 1:02:03
